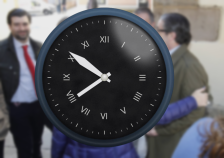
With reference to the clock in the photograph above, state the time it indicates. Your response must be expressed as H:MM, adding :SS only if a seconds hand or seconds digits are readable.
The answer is 7:51
